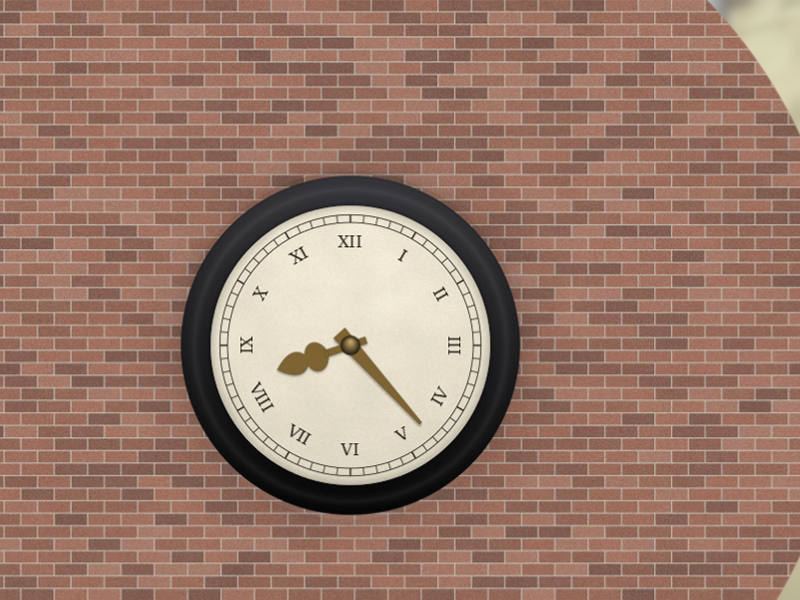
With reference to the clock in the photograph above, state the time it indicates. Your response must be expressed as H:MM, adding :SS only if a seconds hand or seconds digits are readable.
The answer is 8:23
